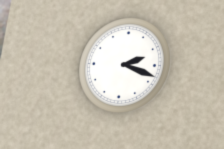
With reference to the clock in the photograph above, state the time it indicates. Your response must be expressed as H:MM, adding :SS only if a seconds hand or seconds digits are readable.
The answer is 2:18
